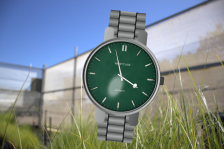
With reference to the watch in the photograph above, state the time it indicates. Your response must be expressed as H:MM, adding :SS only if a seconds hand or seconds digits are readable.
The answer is 3:57
